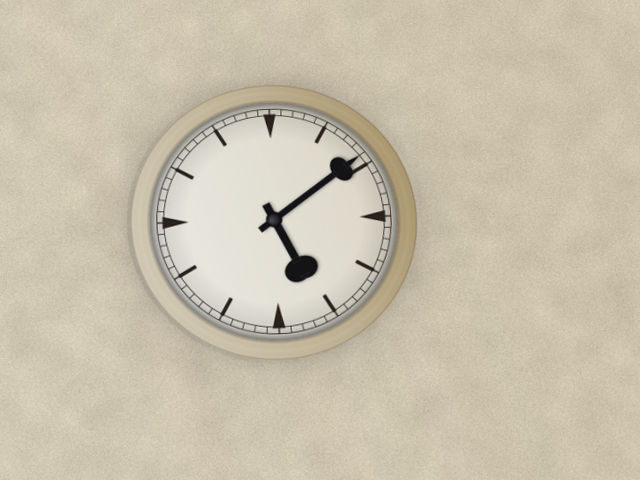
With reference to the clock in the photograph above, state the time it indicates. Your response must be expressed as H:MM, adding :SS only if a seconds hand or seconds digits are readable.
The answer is 5:09
